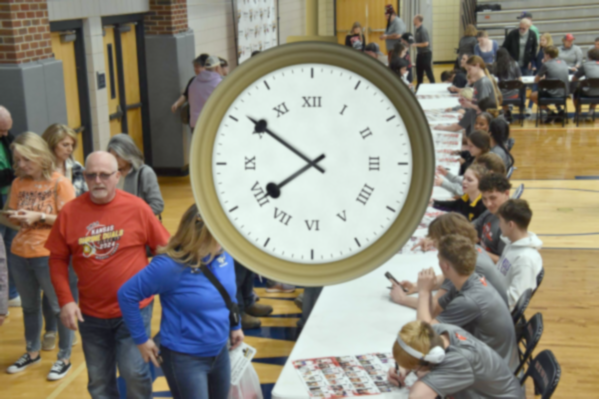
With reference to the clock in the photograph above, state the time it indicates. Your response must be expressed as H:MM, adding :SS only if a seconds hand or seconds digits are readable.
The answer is 7:51
